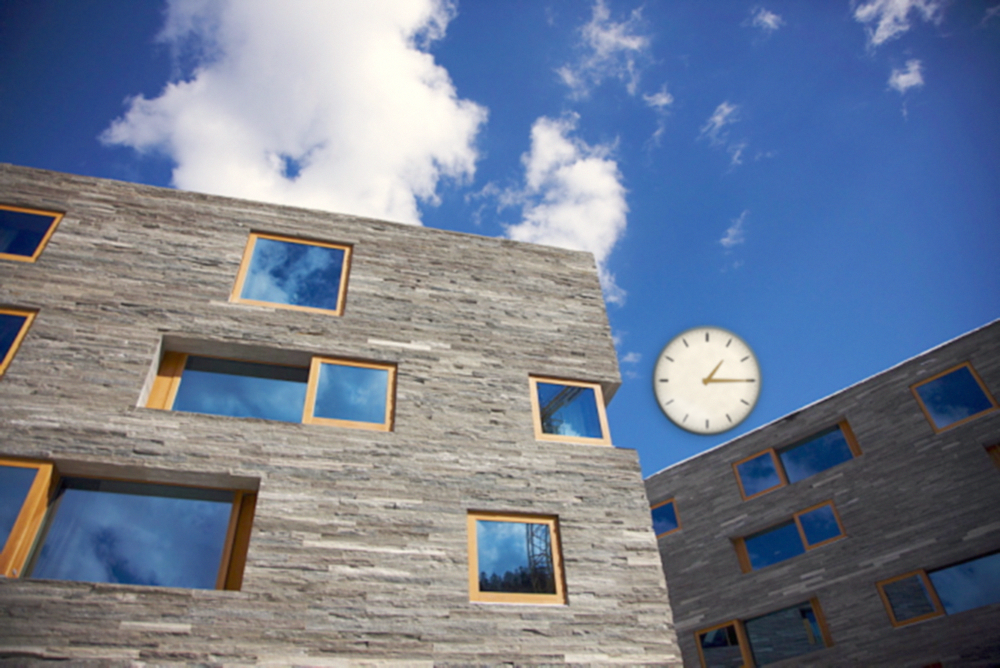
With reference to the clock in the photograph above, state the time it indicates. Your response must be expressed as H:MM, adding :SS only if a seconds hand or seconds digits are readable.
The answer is 1:15
